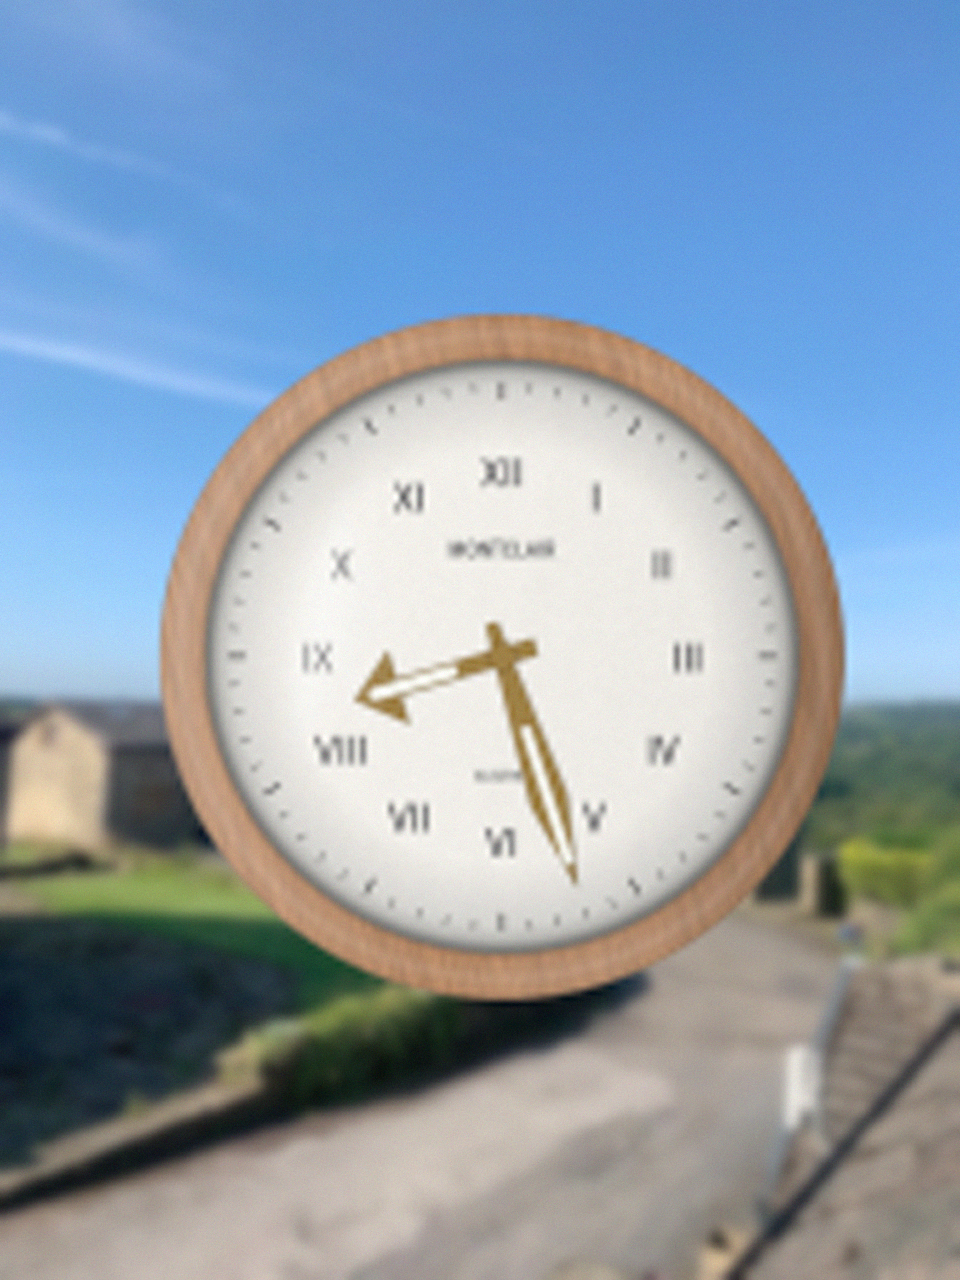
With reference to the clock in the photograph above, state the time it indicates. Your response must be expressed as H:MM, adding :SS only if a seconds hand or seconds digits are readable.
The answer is 8:27
